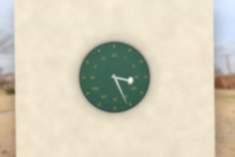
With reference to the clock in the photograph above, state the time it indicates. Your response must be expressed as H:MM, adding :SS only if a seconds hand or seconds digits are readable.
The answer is 3:26
